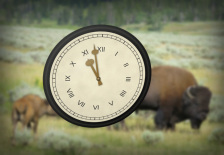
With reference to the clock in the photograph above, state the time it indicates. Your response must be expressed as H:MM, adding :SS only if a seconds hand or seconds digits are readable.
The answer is 10:58
